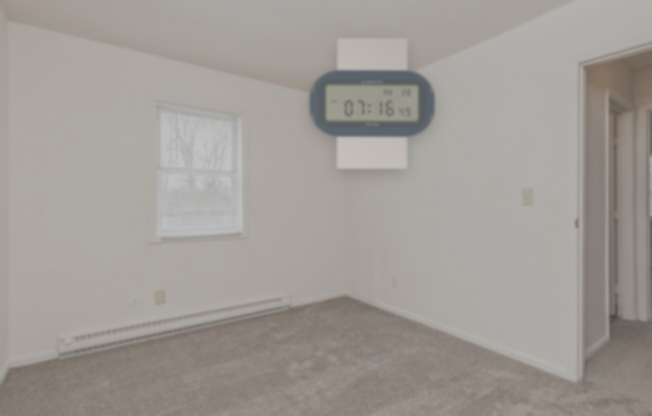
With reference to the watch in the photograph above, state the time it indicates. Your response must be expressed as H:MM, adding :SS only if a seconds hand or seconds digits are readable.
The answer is 7:16
